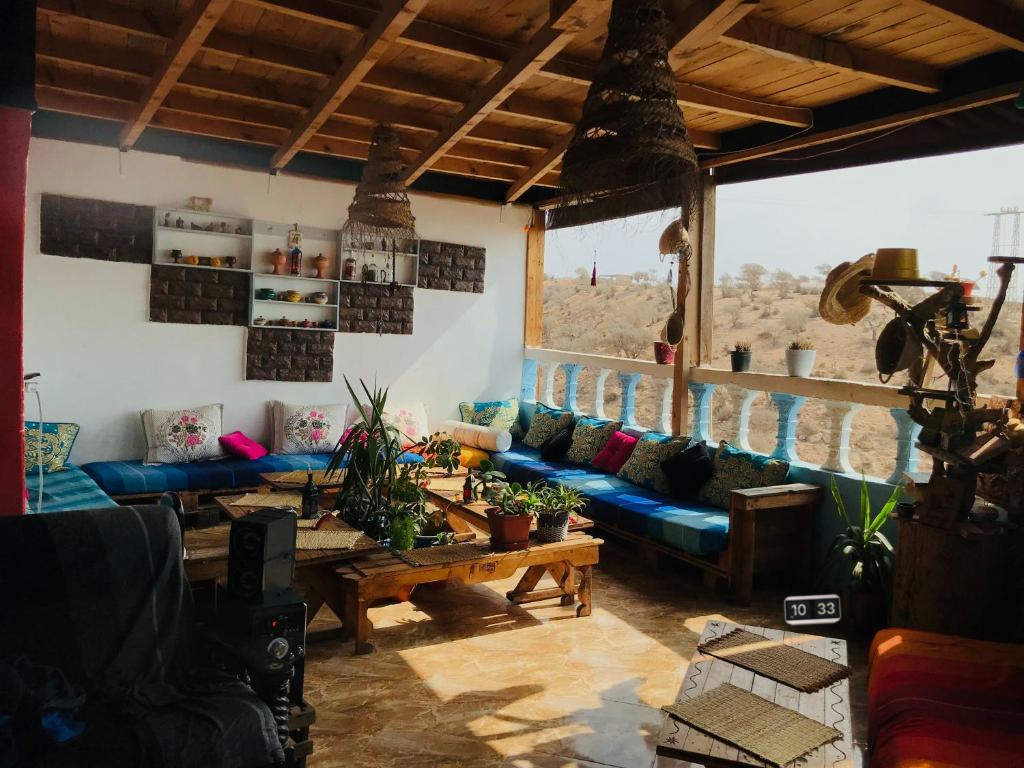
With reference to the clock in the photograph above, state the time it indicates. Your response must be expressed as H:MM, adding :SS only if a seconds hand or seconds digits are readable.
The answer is 10:33
